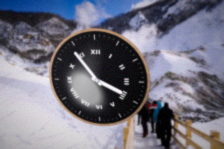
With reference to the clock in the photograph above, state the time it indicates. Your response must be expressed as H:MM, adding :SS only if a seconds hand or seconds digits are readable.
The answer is 3:54
